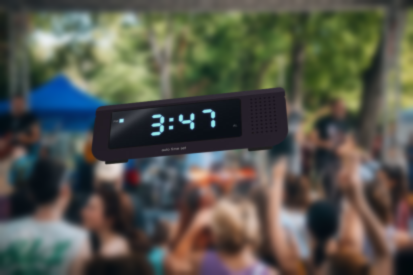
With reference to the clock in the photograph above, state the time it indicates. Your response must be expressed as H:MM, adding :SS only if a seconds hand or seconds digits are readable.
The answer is 3:47
